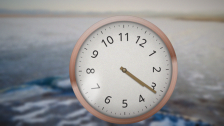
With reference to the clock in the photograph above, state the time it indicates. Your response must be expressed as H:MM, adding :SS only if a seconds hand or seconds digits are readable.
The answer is 3:16
